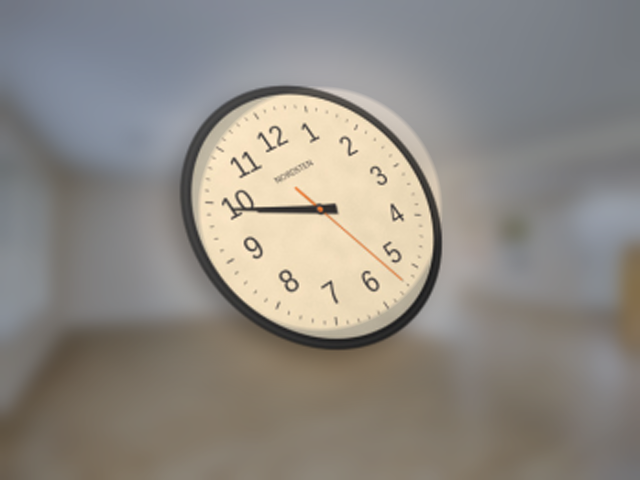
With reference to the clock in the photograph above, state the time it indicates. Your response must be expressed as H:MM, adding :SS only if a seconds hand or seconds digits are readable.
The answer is 9:49:27
